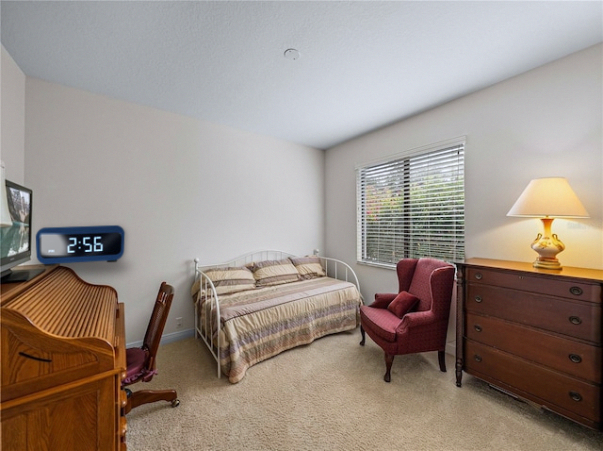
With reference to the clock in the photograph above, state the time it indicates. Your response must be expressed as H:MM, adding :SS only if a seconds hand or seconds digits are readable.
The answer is 2:56
